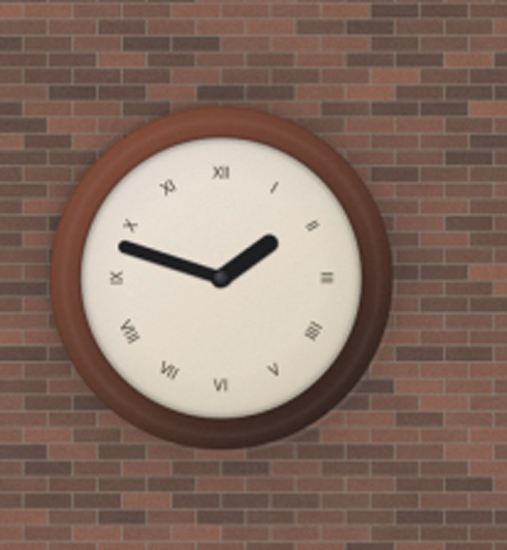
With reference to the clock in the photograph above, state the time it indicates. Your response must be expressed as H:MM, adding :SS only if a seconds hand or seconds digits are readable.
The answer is 1:48
